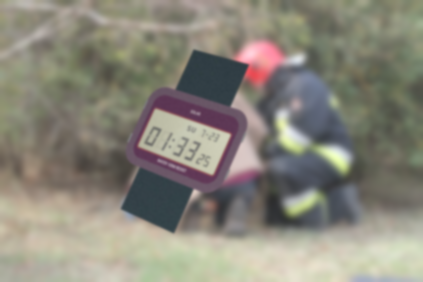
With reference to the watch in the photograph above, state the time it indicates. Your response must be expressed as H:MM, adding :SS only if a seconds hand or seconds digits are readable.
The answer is 1:33
